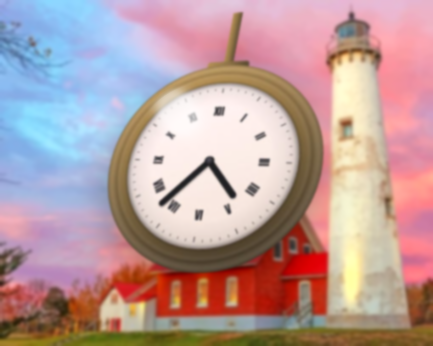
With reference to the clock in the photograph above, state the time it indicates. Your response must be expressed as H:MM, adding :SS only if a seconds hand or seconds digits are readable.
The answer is 4:37
